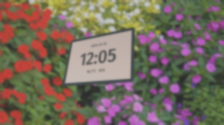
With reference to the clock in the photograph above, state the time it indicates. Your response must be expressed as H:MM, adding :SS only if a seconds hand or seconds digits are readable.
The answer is 12:05
